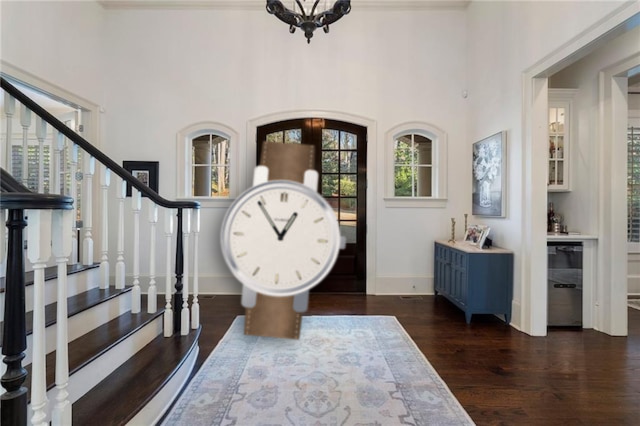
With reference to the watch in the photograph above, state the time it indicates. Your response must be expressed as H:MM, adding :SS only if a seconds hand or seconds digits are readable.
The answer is 12:54
